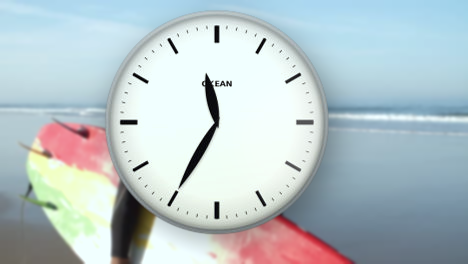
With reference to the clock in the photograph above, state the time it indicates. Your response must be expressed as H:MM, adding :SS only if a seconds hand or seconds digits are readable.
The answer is 11:35
